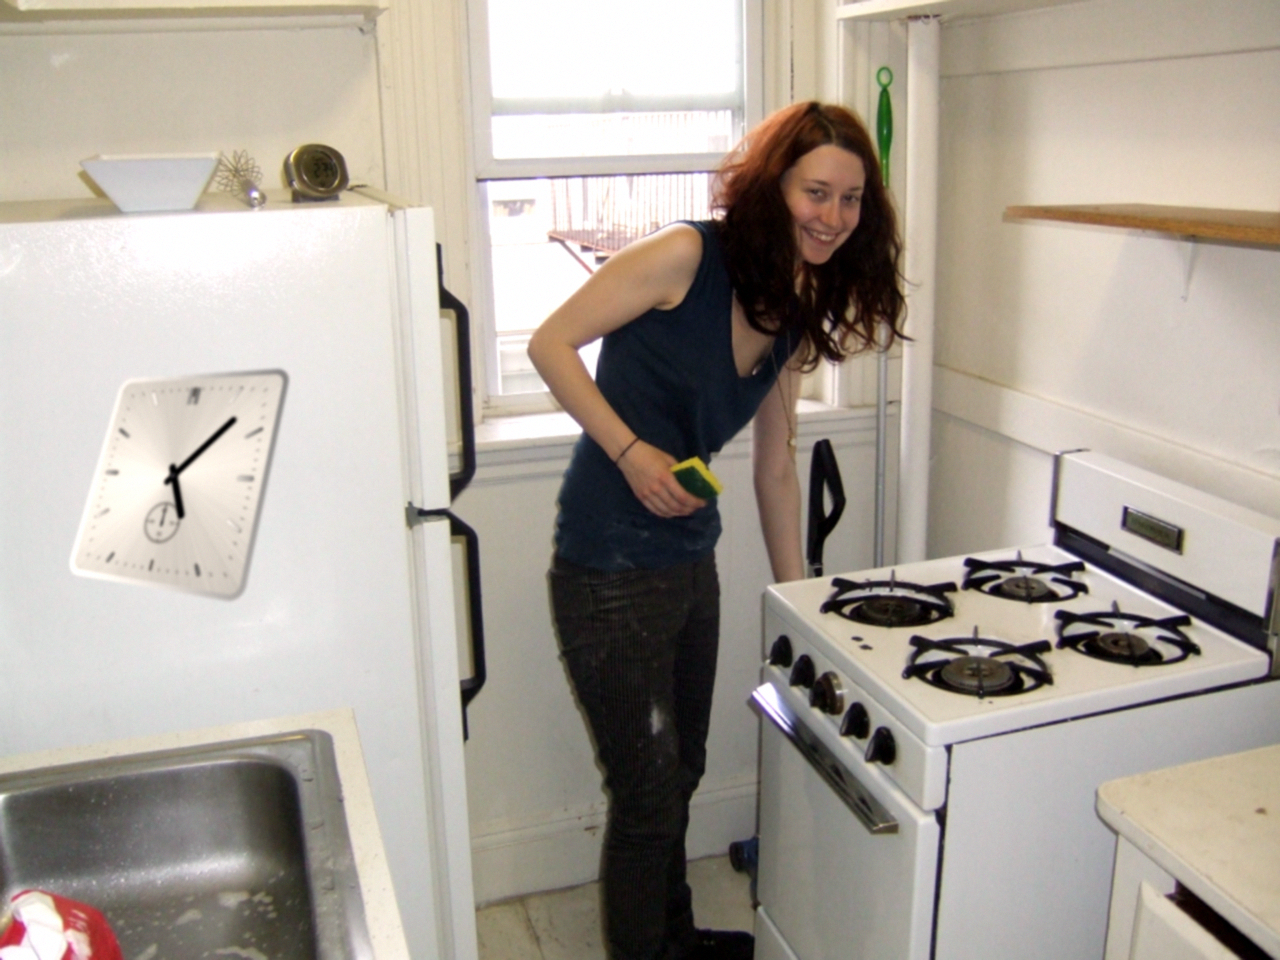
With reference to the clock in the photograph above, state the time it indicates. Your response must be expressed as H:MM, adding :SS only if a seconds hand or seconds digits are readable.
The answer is 5:07
